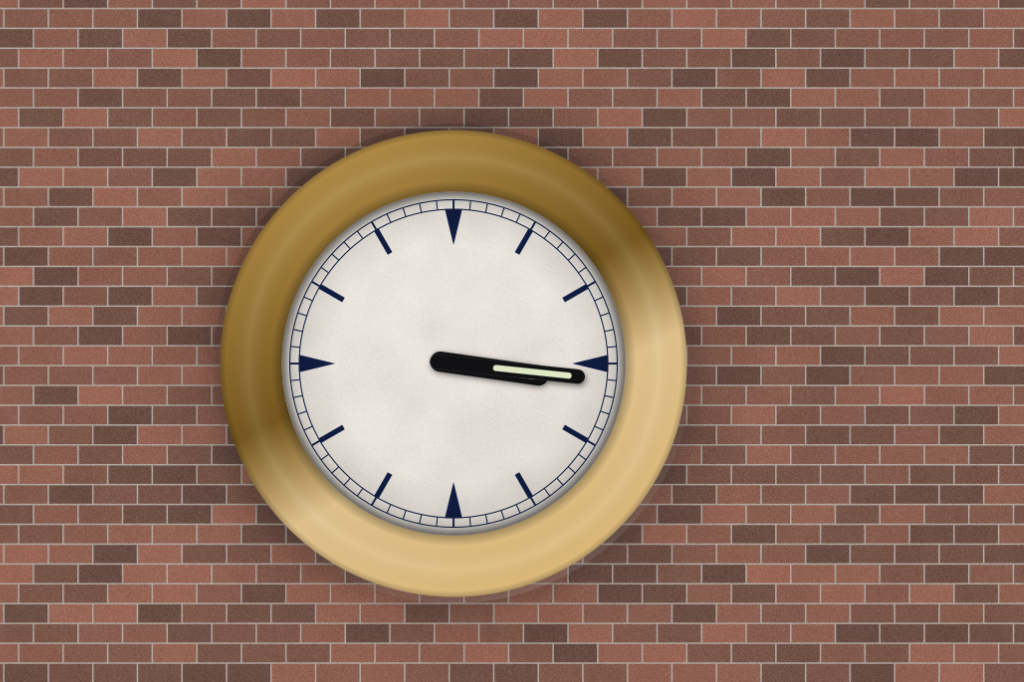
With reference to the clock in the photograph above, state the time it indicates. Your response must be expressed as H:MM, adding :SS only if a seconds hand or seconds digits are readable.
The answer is 3:16
